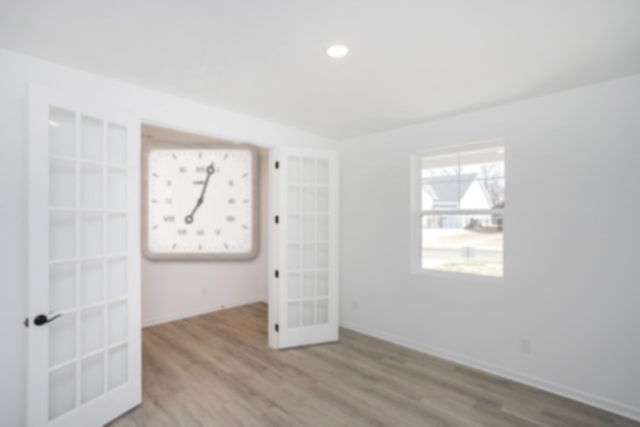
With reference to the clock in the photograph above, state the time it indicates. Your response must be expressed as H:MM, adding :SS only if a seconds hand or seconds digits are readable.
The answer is 7:03
